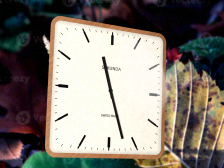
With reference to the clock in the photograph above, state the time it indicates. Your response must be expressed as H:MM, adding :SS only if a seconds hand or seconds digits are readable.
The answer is 11:27
